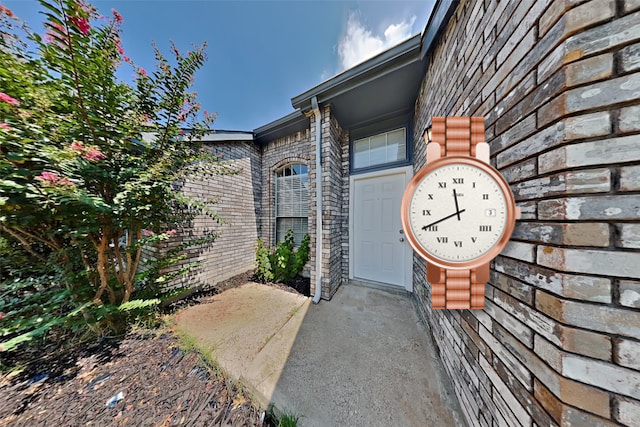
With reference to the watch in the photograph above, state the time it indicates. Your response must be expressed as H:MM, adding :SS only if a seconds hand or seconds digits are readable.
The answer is 11:41
